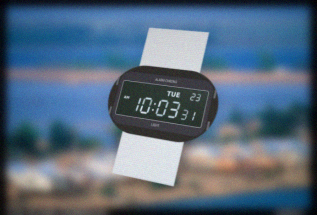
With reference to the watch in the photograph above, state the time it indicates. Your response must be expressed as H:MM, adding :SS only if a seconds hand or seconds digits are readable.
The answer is 10:03:31
